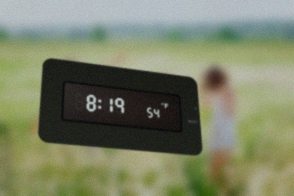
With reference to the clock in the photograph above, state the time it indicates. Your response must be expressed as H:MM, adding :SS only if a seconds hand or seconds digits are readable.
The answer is 8:19
